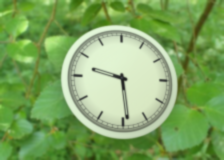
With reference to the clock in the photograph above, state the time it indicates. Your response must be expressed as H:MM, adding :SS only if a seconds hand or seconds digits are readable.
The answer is 9:29
